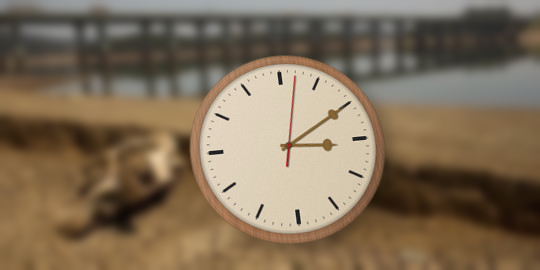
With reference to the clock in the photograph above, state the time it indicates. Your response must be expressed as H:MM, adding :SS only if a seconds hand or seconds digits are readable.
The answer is 3:10:02
